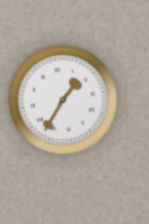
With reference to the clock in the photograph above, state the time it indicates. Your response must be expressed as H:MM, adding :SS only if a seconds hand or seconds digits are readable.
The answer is 1:37
